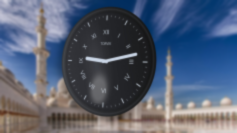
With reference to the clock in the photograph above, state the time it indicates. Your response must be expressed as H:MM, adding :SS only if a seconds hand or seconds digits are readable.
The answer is 9:13
